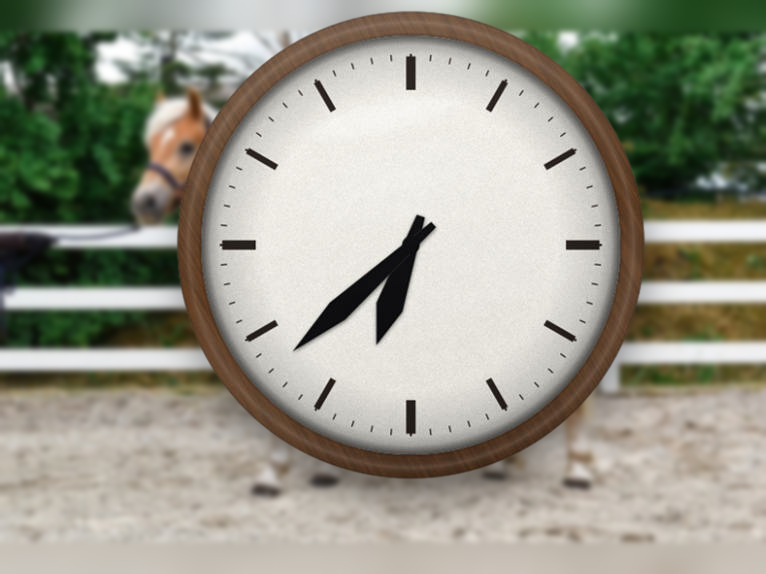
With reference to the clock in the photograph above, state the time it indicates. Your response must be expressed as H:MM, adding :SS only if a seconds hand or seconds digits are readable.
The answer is 6:38
